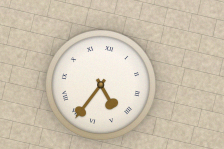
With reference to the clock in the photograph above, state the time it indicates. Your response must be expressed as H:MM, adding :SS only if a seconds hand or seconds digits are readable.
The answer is 4:34
